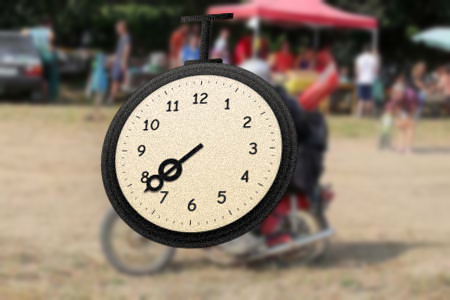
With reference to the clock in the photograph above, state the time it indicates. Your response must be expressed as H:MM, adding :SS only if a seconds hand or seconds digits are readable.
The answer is 7:38
